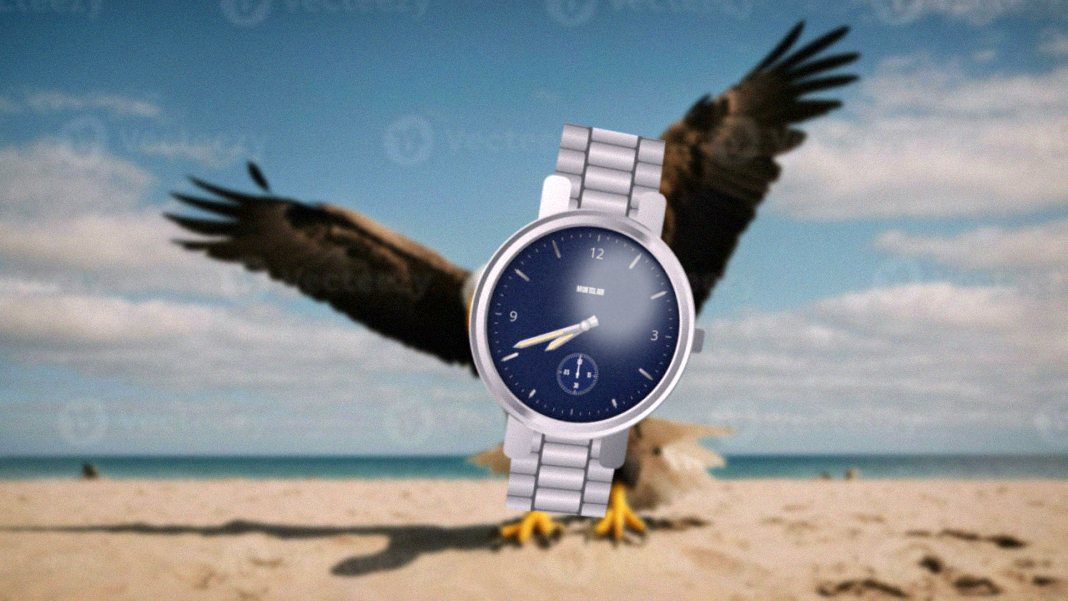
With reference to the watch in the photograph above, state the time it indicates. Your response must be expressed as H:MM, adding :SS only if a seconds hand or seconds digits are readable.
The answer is 7:41
